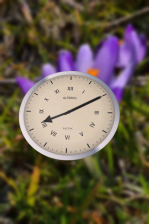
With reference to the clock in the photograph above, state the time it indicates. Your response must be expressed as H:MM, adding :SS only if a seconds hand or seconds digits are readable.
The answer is 8:10
